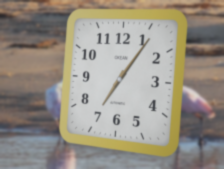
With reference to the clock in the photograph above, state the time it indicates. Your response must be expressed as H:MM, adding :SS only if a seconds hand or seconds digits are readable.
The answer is 7:06
